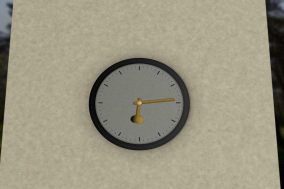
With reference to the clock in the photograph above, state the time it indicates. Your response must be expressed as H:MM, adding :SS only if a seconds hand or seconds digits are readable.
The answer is 6:14
